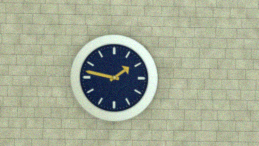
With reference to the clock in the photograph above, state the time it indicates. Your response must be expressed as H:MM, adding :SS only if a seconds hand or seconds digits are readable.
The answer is 1:47
